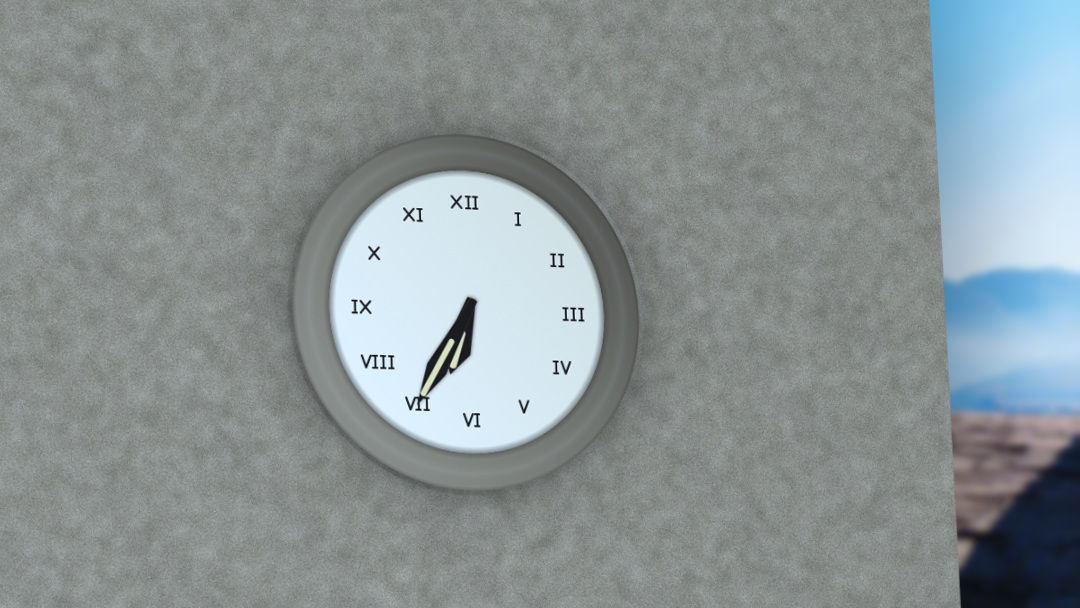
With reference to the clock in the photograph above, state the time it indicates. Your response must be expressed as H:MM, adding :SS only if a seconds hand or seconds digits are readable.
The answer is 6:35
